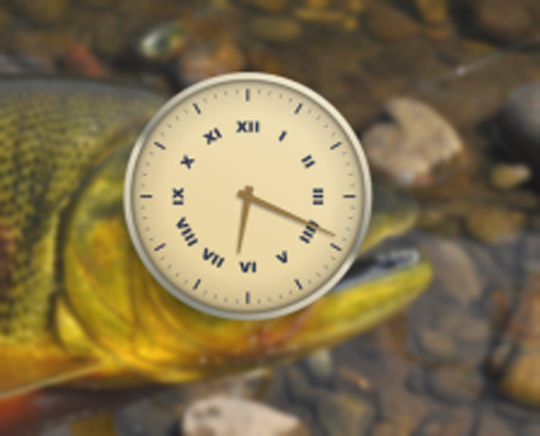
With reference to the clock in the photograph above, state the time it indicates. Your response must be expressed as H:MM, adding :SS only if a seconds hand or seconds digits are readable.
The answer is 6:19
